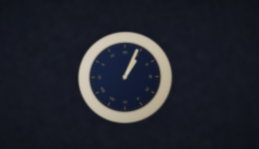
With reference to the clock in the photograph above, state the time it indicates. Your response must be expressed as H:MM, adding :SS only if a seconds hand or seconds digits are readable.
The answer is 1:04
